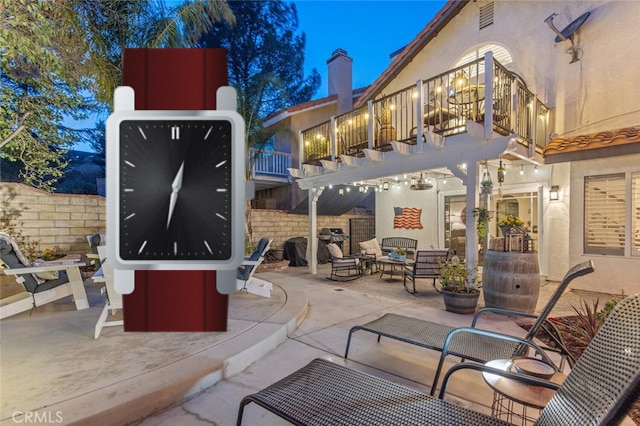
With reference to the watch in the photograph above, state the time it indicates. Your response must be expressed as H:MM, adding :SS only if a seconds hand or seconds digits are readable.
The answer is 12:32
